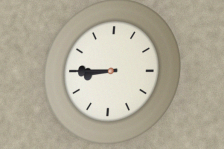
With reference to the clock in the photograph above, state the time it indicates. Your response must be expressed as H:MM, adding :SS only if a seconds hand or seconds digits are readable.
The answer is 8:45
